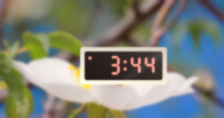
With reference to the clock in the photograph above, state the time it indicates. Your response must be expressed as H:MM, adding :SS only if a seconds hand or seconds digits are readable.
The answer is 3:44
